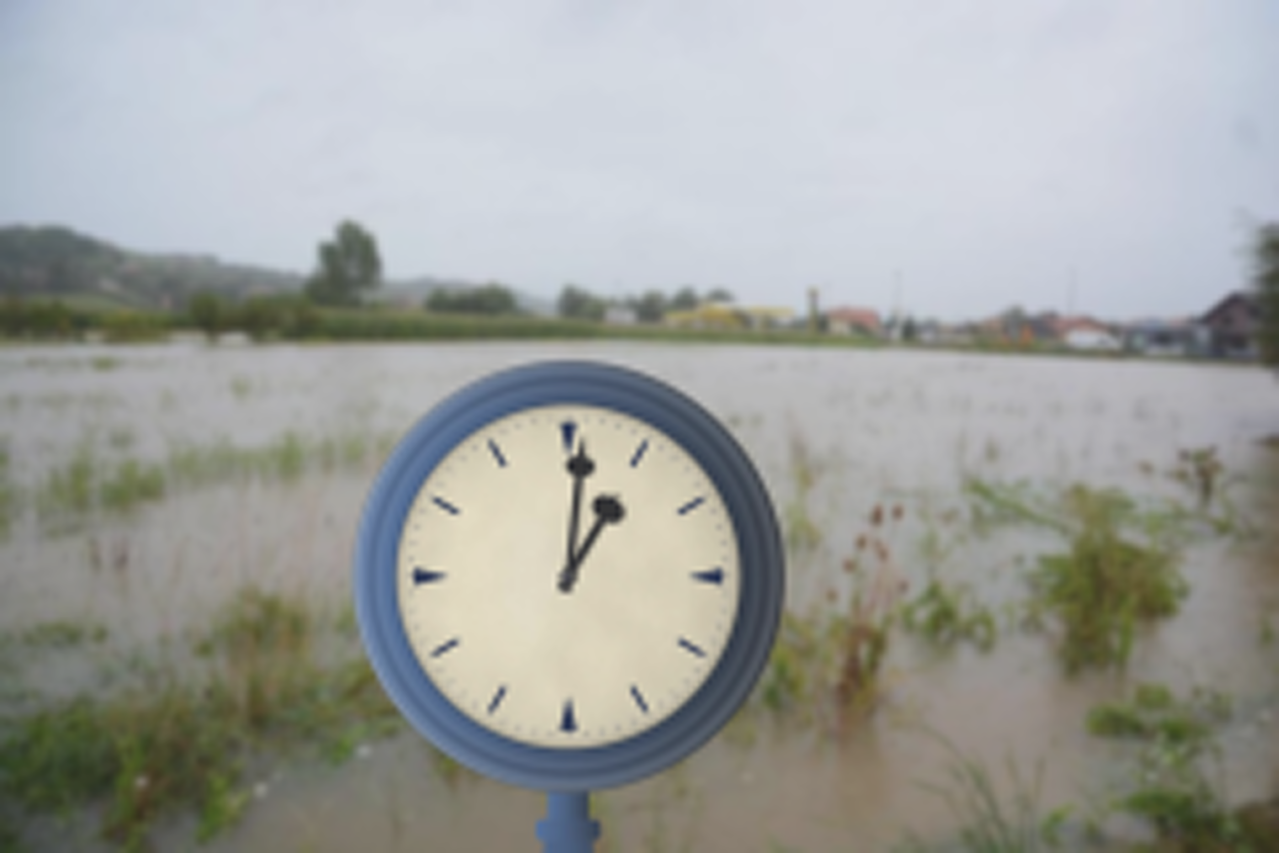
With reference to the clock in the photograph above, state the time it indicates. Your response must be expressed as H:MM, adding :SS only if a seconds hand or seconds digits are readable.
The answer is 1:01
